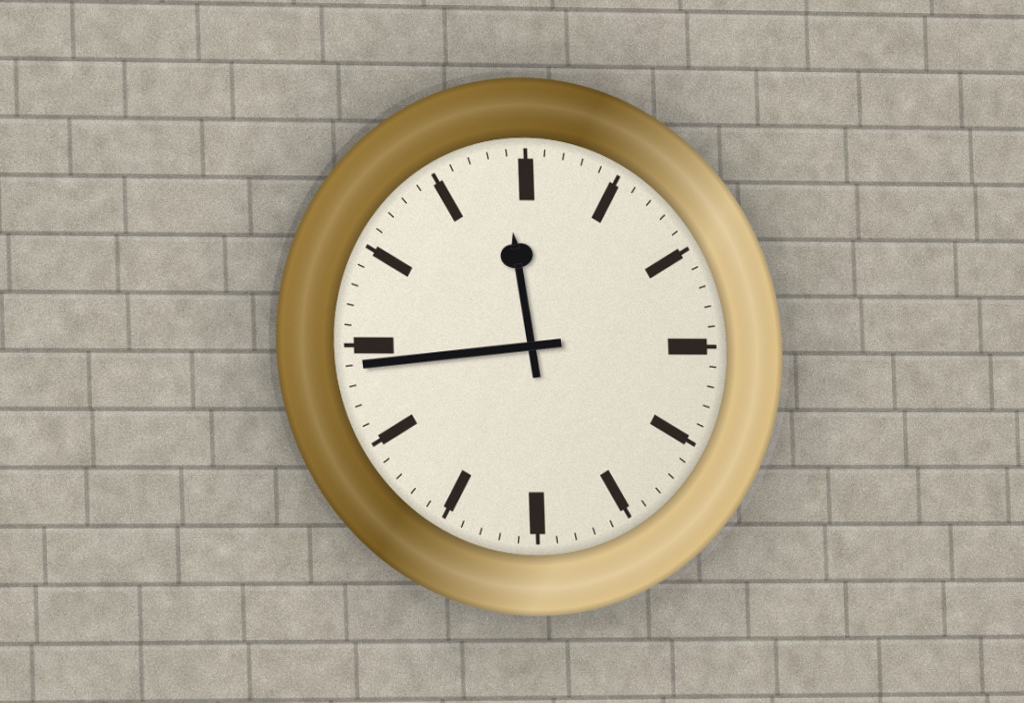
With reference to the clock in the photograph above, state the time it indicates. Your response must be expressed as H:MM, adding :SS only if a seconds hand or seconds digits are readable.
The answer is 11:44
